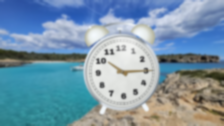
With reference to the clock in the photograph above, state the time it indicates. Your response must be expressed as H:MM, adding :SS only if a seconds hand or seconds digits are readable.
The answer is 10:15
